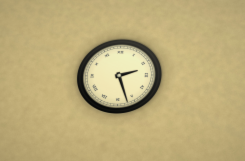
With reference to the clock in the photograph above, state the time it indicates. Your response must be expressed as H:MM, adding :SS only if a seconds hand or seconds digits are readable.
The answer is 2:27
